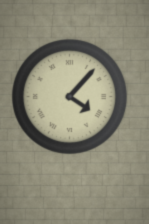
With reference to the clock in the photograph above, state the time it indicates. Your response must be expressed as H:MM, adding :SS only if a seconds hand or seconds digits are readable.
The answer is 4:07
